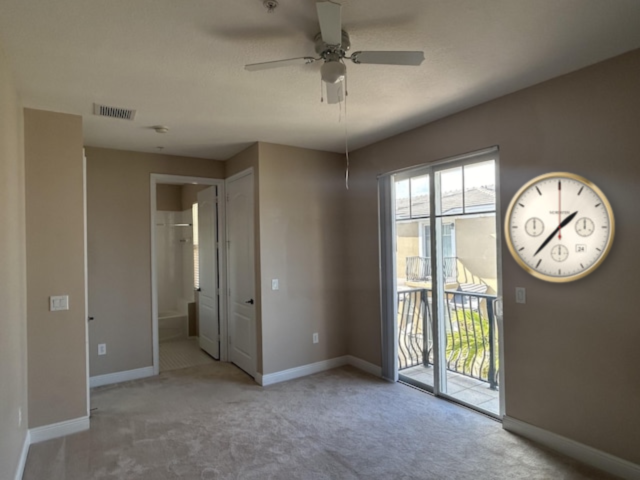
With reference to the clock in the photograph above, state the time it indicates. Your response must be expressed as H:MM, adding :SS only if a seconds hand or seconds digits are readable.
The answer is 1:37
